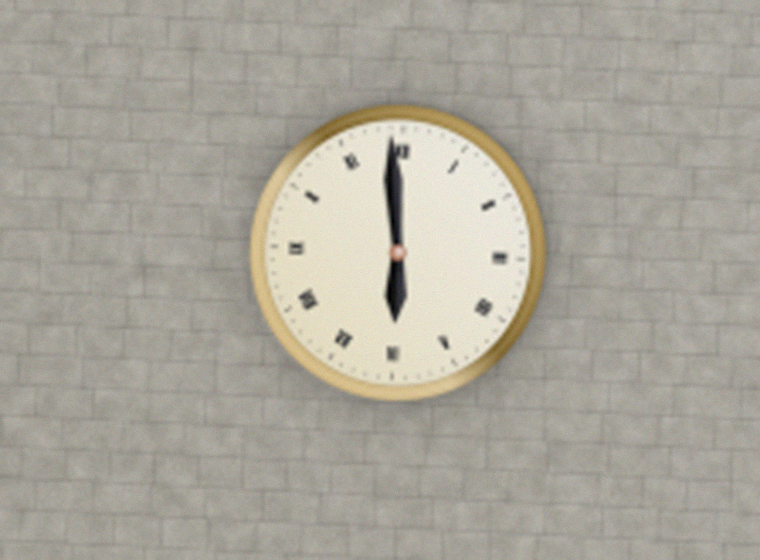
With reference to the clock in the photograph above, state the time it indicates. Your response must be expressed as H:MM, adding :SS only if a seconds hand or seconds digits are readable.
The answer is 5:59
